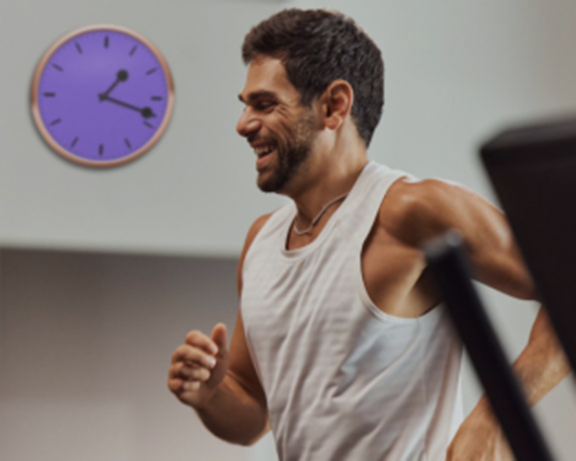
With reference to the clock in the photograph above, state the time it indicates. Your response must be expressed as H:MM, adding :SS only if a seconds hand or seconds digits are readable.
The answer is 1:18
